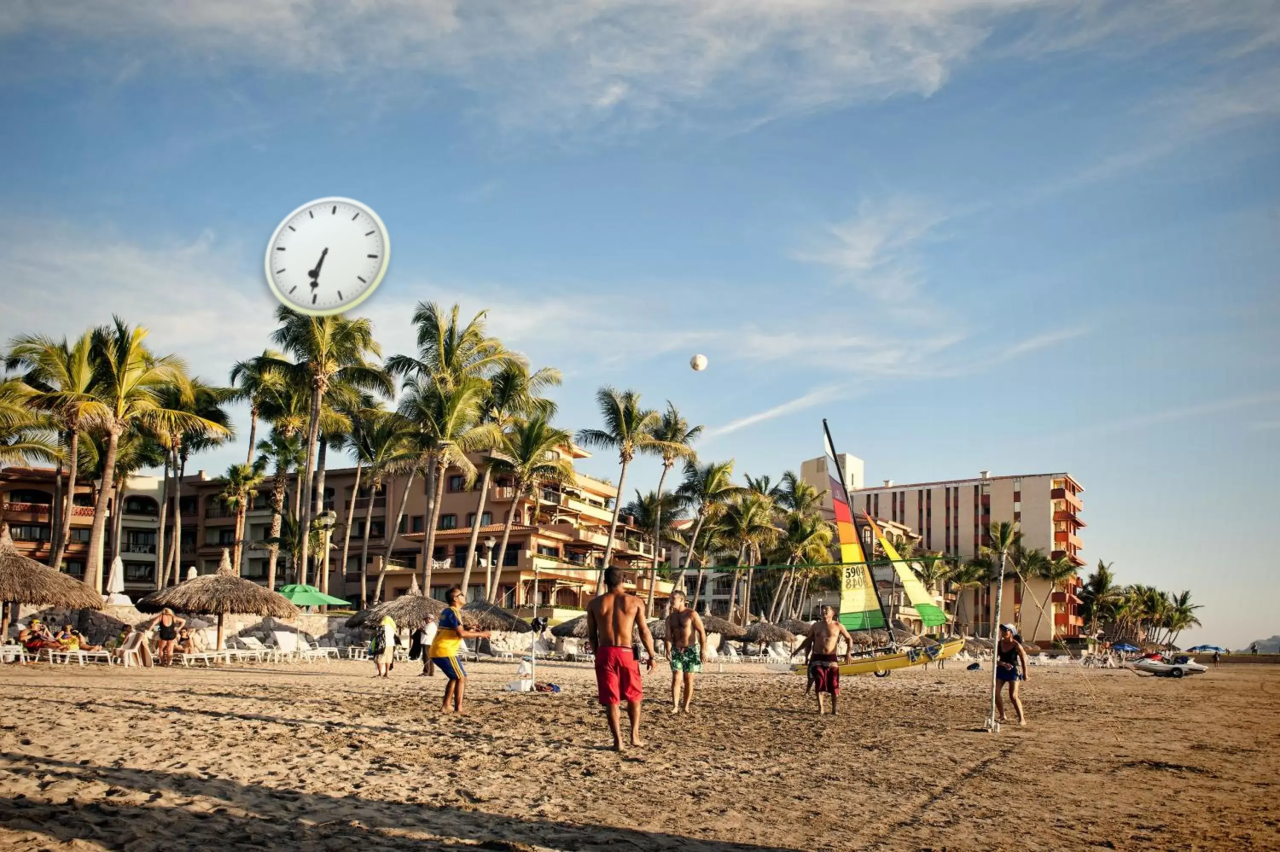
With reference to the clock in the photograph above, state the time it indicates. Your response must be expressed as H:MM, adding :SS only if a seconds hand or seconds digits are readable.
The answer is 6:31
